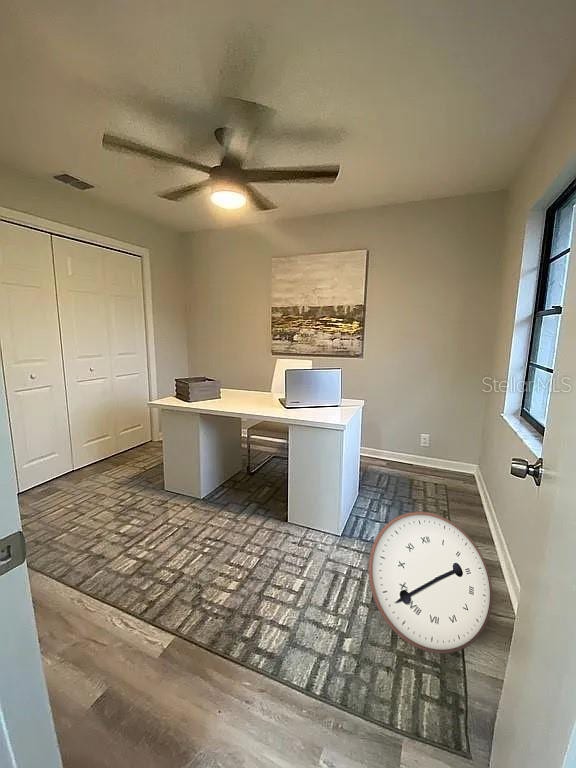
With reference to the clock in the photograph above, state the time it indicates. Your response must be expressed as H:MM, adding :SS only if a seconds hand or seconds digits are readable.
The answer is 2:43
